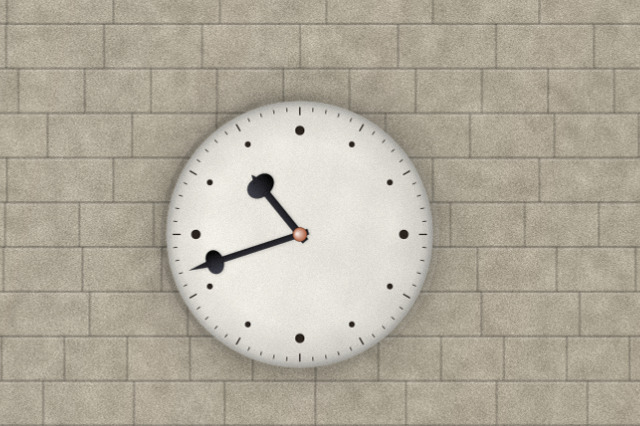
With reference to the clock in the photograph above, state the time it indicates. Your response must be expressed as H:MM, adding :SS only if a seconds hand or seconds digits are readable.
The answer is 10:42
